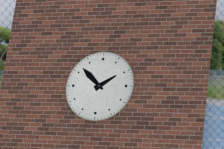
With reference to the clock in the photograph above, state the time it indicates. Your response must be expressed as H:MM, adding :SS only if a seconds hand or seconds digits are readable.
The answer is 1:52
